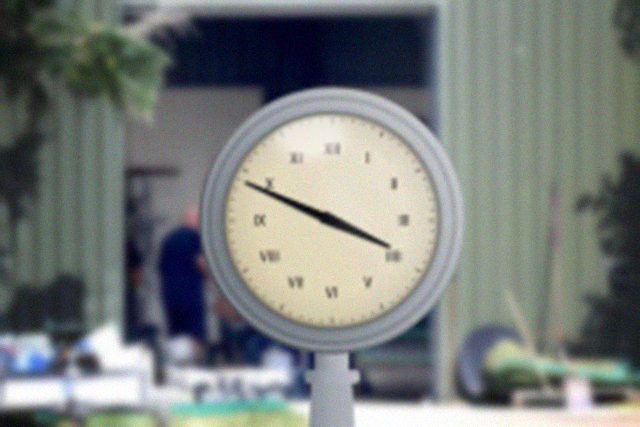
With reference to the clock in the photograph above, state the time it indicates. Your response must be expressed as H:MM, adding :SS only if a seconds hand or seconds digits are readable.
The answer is 3:49
